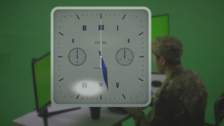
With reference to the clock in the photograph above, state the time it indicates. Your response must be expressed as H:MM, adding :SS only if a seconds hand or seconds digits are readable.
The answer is 5:28
